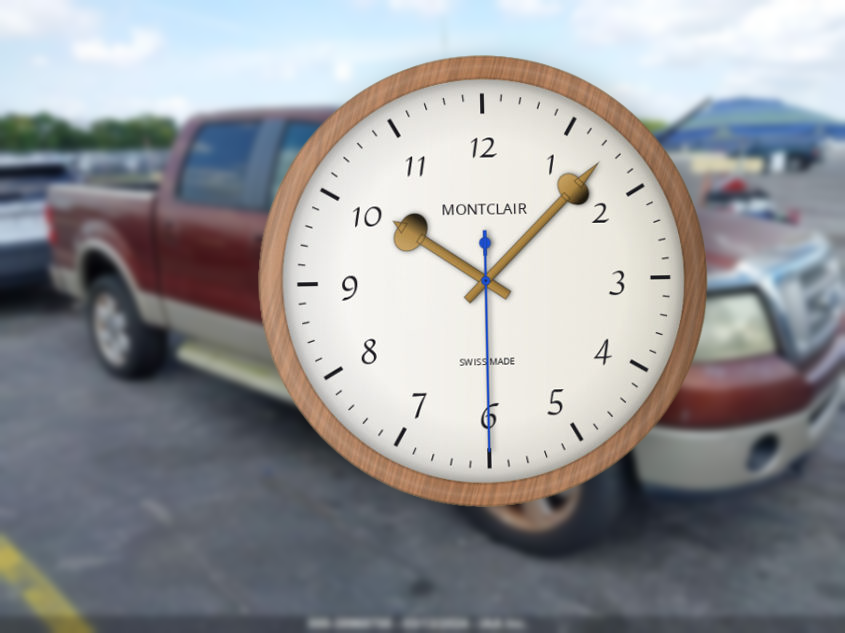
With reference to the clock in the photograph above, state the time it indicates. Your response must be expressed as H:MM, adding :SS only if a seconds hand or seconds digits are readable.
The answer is 10:07:30
